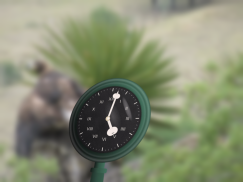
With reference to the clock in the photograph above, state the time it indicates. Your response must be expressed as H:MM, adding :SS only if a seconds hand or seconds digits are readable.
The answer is 5:02
